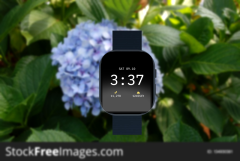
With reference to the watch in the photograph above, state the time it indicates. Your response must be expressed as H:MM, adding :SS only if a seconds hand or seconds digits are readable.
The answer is 3:37
